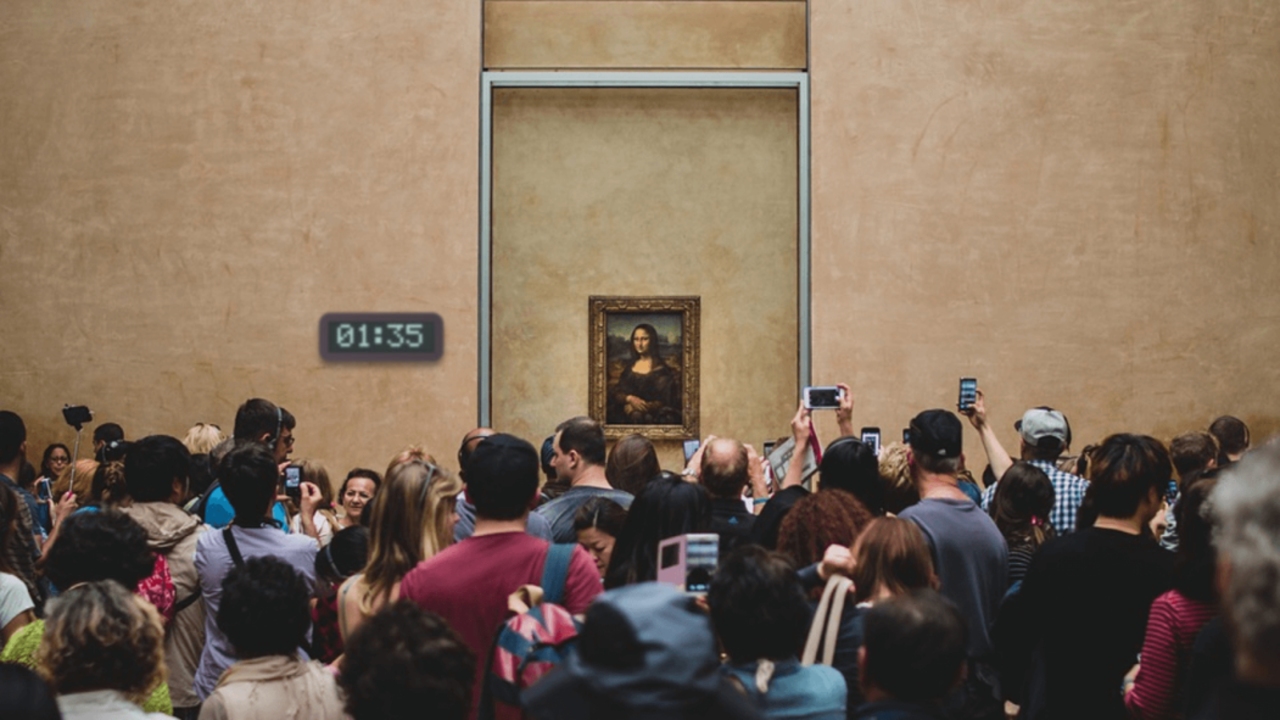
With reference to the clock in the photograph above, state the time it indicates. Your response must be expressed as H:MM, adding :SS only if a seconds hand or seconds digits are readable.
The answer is 1:35
